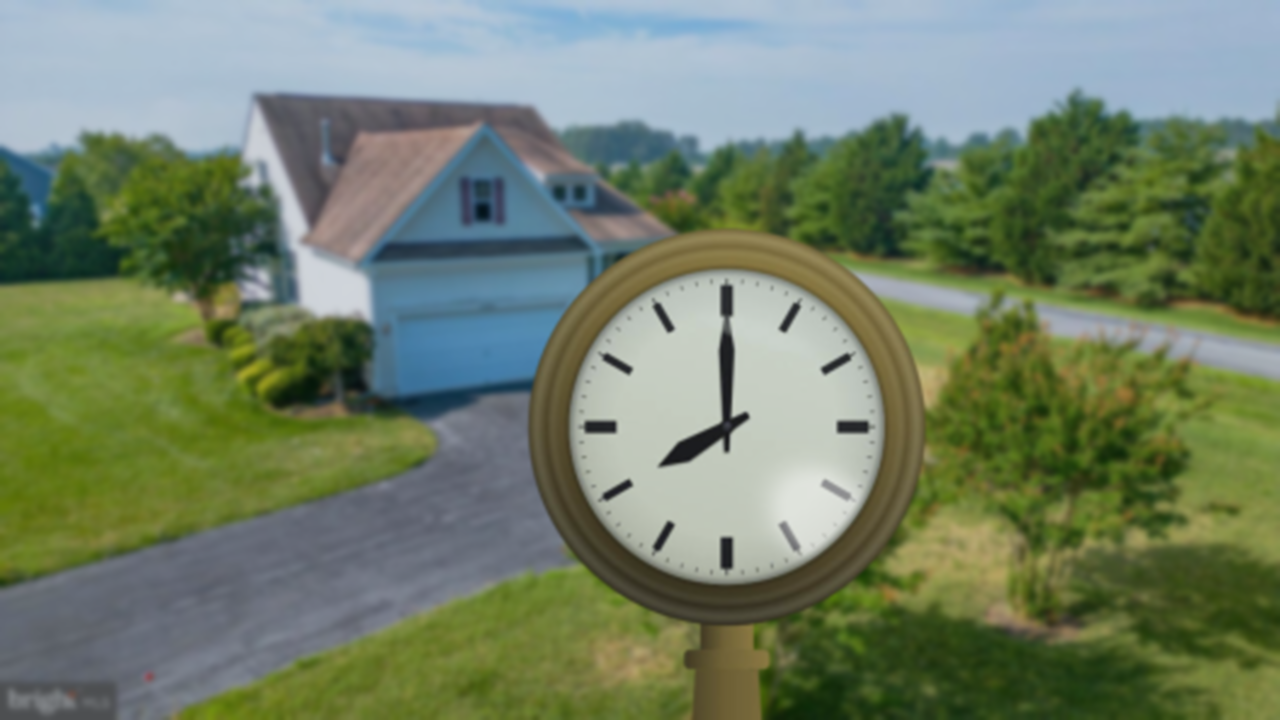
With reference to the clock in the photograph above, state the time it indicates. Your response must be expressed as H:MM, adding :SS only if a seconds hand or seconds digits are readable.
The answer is 8:00
